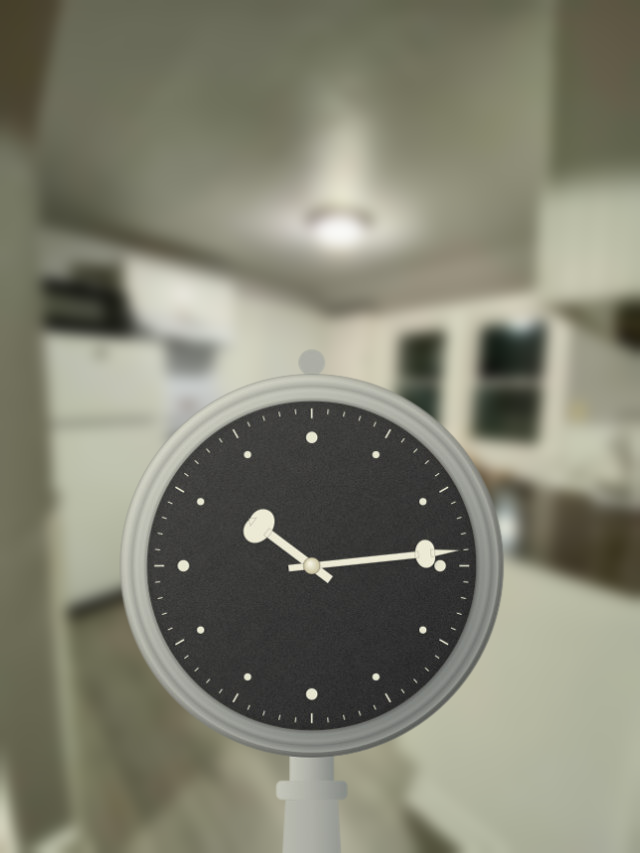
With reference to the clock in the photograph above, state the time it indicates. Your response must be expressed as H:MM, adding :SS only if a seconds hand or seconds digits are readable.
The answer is 10:14
